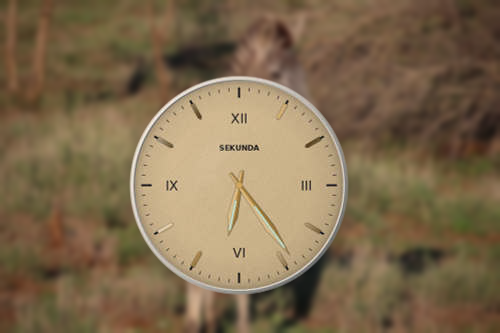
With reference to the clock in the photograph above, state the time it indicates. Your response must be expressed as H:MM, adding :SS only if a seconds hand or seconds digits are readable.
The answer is 6:24
